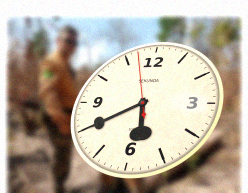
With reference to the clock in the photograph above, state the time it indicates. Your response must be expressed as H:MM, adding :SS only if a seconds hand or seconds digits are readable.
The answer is 5:39:57
